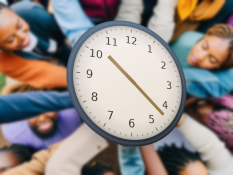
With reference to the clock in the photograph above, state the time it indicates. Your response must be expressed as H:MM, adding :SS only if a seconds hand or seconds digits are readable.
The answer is 10:22
